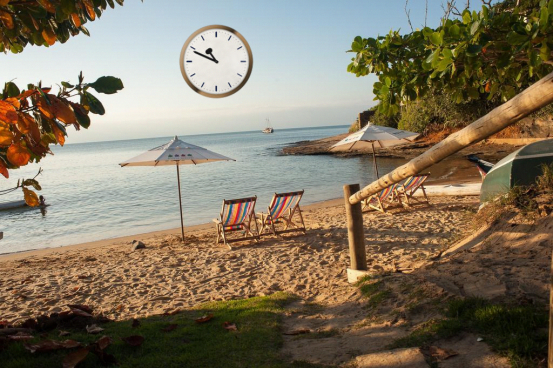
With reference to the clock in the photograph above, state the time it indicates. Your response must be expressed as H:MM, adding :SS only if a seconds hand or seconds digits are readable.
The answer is 10:49
